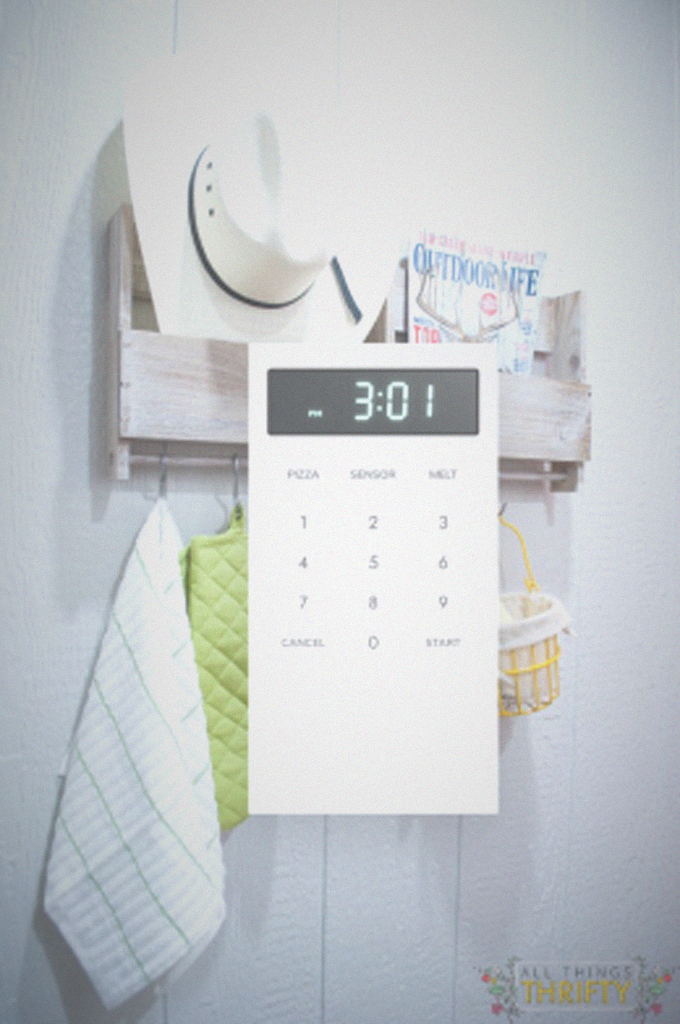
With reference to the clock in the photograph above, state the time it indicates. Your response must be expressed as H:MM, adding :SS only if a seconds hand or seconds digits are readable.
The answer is 3:01
